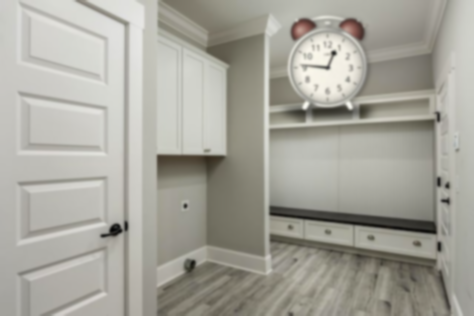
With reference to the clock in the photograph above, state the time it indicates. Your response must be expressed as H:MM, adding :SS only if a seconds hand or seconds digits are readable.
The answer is 12:46
